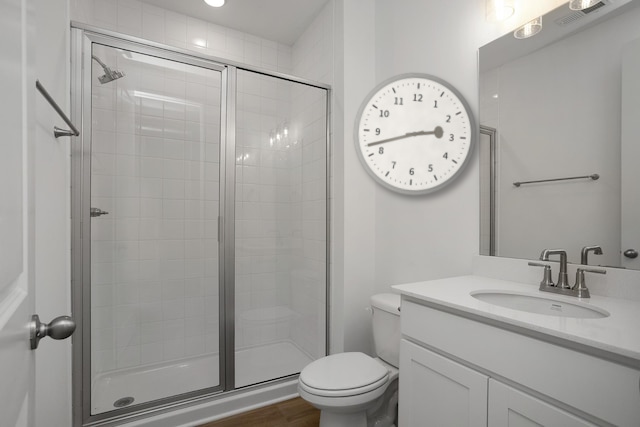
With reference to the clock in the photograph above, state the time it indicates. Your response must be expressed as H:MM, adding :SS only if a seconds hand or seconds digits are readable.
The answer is 2:42
